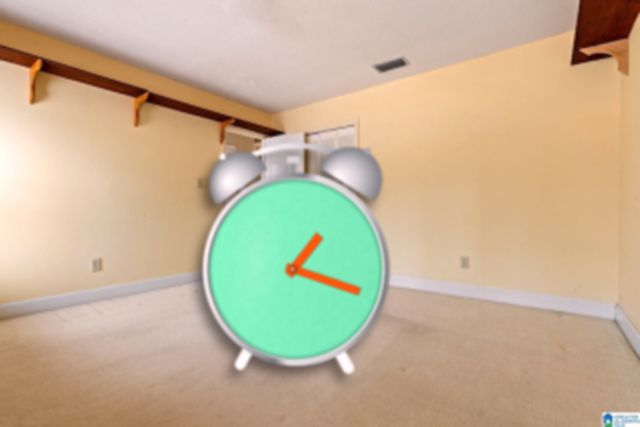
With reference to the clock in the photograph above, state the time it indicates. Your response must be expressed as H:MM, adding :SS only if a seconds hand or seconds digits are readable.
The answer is 1:18
